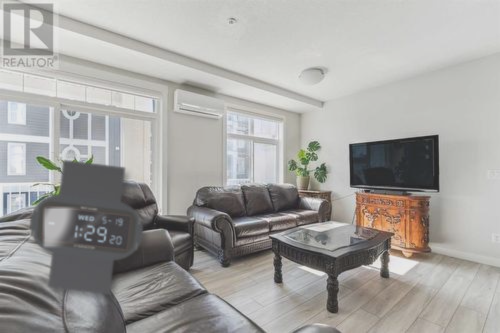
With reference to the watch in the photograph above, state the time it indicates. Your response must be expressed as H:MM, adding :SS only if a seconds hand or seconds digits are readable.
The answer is 1:29
